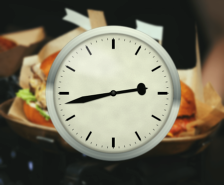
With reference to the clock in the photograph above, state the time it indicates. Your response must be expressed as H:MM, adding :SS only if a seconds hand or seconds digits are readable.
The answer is 2:43
